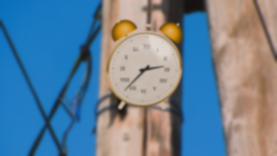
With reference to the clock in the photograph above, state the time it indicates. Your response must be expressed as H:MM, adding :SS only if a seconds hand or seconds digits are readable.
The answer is 2:37
